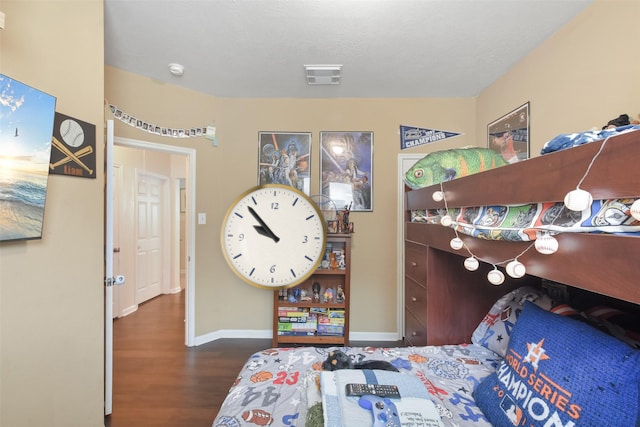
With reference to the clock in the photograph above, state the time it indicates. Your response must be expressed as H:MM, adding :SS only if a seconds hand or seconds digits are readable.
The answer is 9:53
